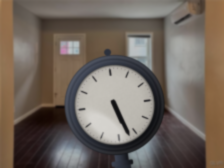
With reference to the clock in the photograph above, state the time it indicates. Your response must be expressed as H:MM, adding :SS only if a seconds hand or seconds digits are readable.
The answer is 5:27
